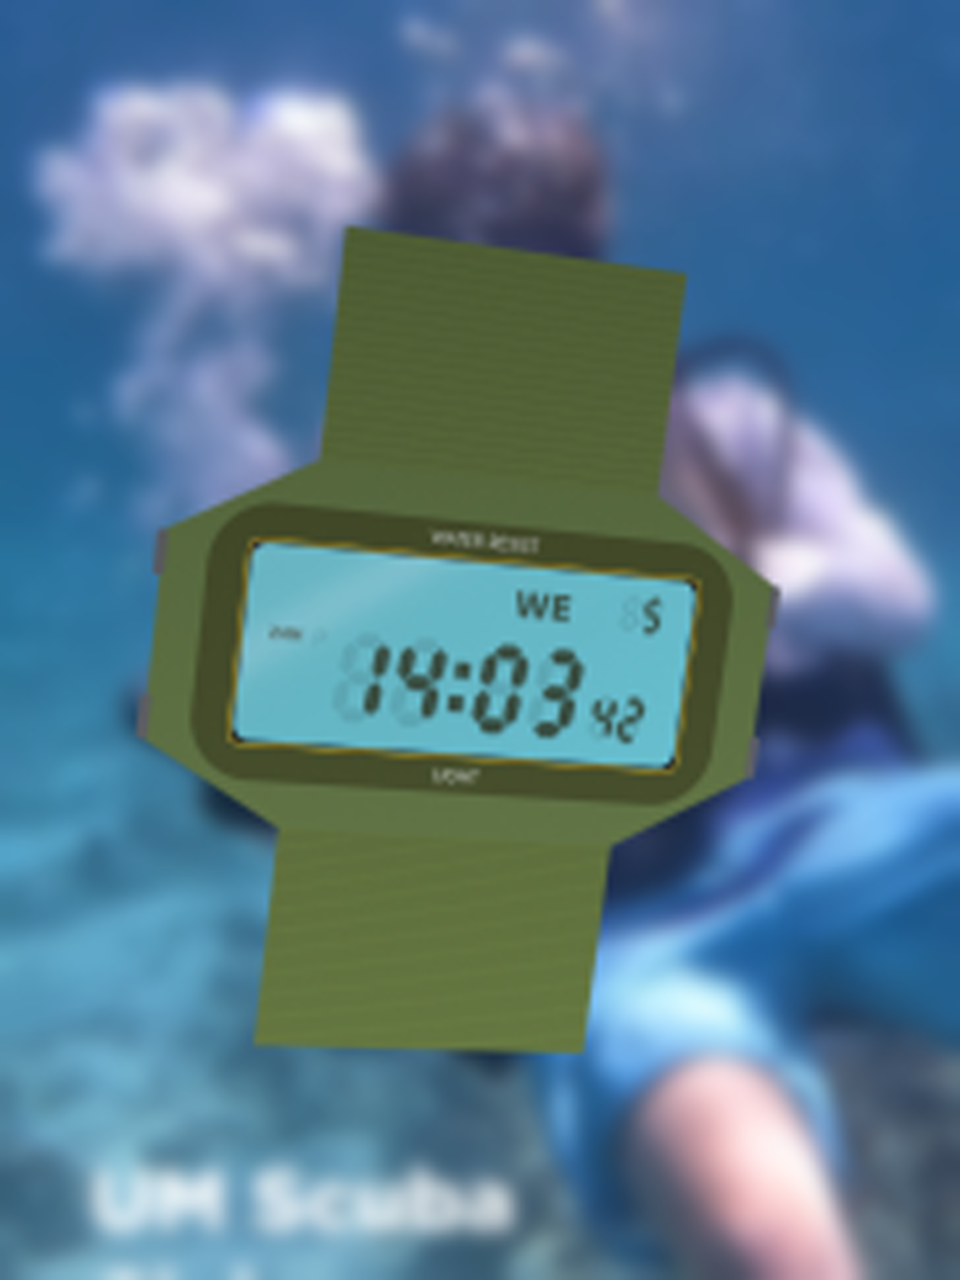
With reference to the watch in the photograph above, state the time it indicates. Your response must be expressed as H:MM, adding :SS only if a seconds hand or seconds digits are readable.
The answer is 14:03:42
